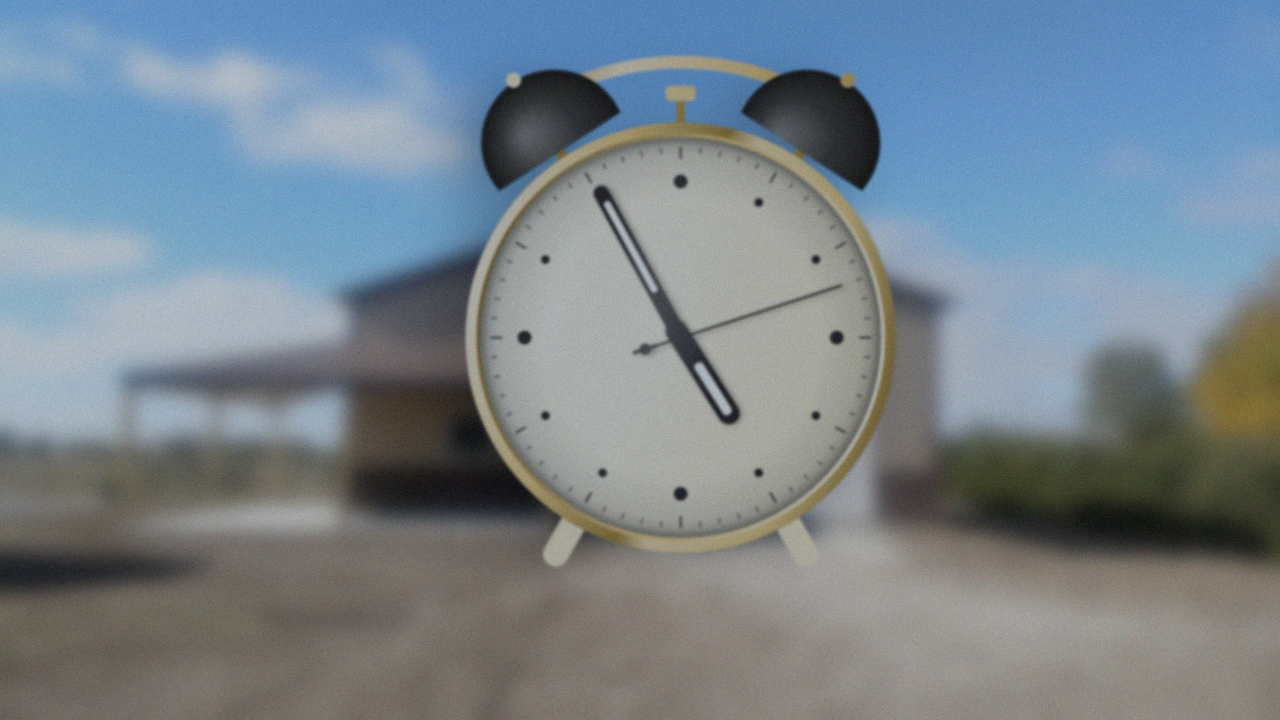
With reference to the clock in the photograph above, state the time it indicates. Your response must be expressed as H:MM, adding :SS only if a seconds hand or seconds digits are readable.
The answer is 4:55:12
